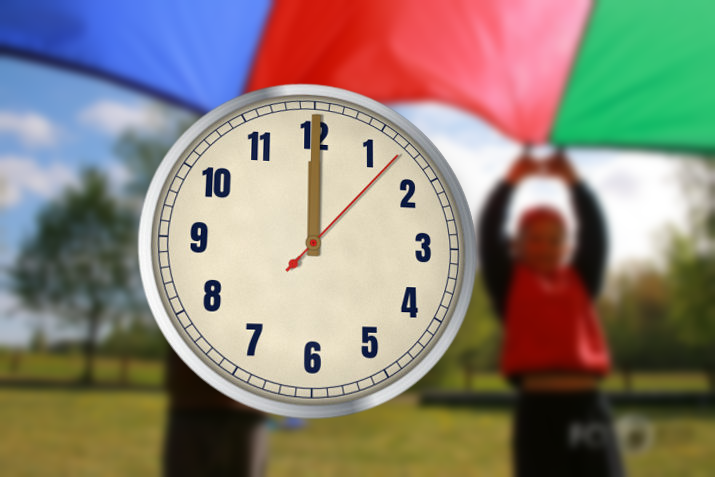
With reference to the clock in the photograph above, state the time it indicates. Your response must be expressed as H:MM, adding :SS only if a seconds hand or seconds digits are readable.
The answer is 12:00:07
